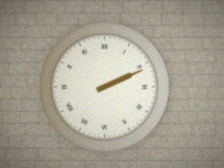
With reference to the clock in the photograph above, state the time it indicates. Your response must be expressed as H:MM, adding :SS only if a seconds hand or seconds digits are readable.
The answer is 2:11
